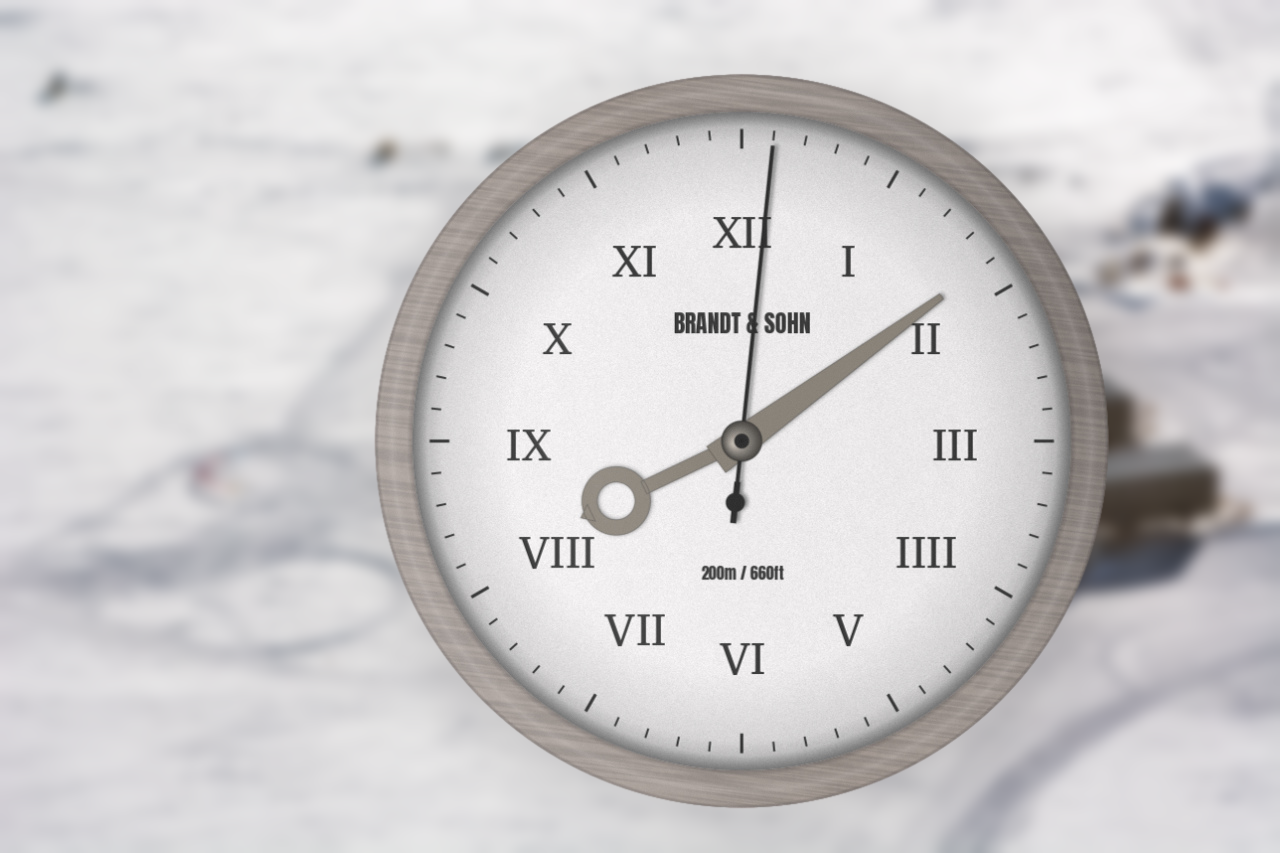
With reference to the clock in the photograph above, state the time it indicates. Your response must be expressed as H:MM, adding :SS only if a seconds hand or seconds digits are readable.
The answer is 8:09:01
